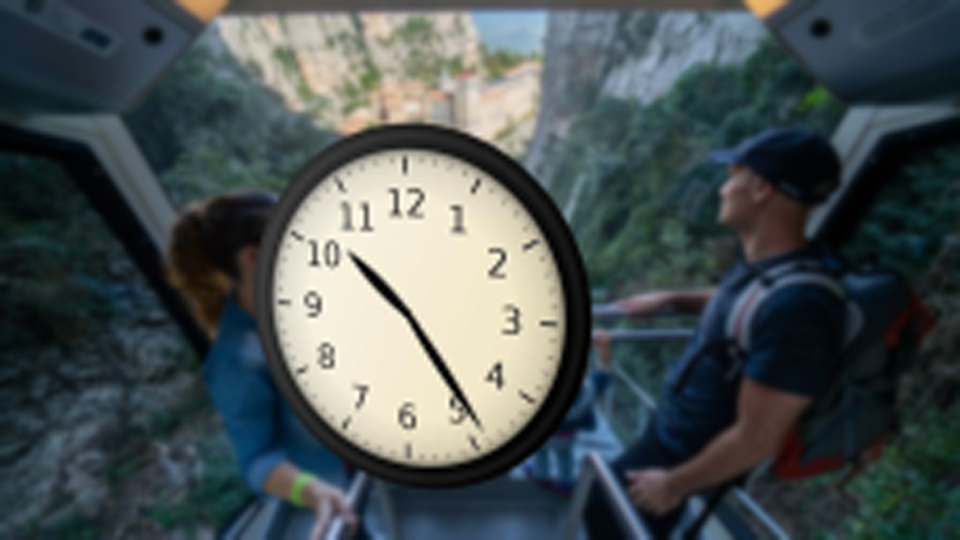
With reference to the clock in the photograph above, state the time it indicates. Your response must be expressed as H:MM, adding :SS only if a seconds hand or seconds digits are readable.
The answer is 10:24
